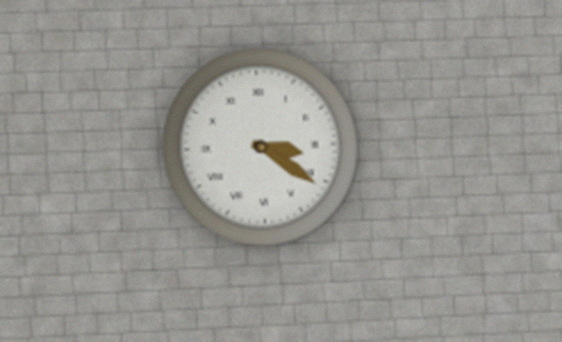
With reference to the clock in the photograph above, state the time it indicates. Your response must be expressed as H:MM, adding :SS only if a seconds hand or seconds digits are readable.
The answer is 3:21
